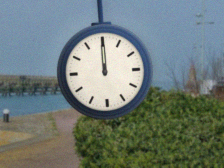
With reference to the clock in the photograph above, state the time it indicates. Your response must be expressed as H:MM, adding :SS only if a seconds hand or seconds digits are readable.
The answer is 12:00
